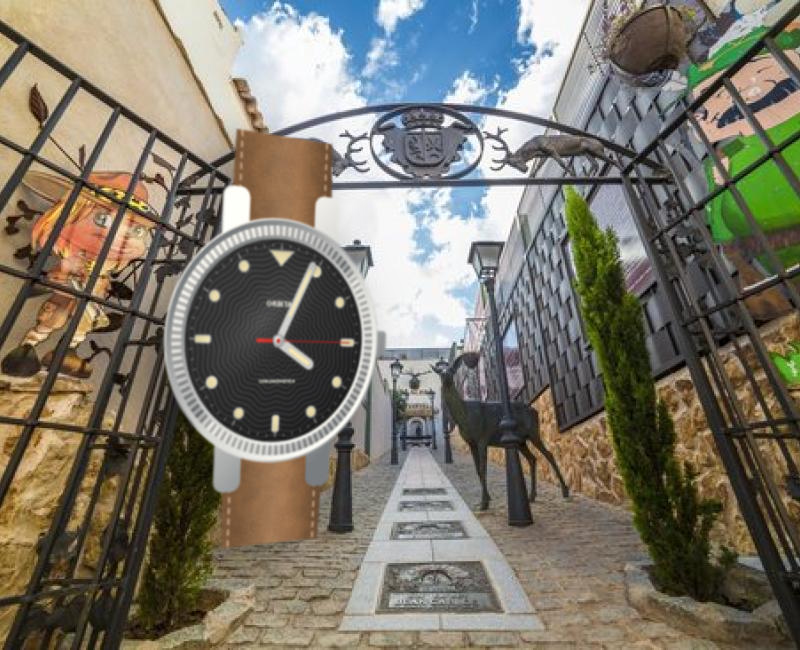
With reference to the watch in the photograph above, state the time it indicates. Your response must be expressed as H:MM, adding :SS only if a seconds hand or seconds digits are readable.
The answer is 4:04:15
